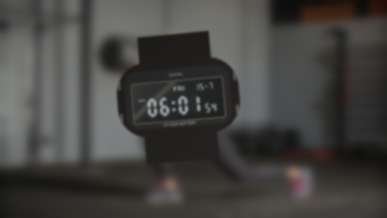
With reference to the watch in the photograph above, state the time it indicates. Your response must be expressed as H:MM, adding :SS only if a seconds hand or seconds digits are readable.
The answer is 6:01
